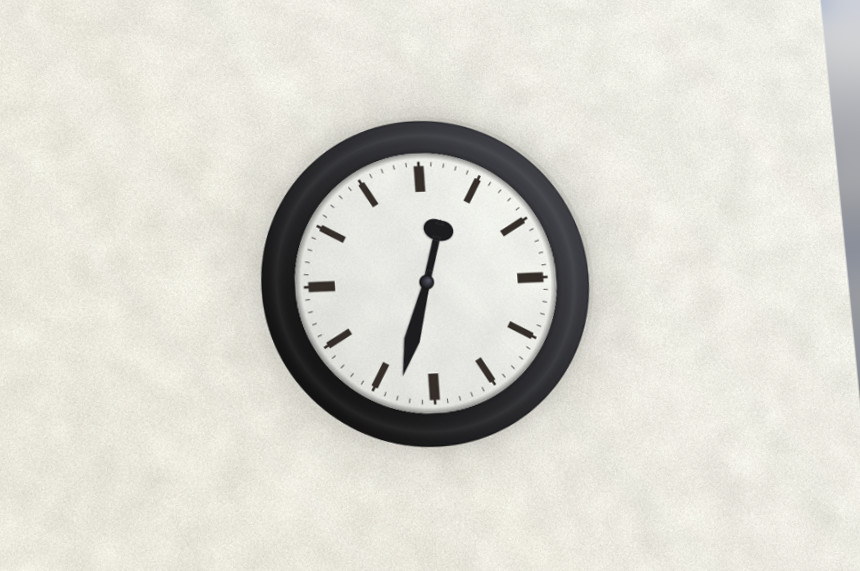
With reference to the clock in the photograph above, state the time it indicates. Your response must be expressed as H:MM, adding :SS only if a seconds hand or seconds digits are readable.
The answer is 12:33
